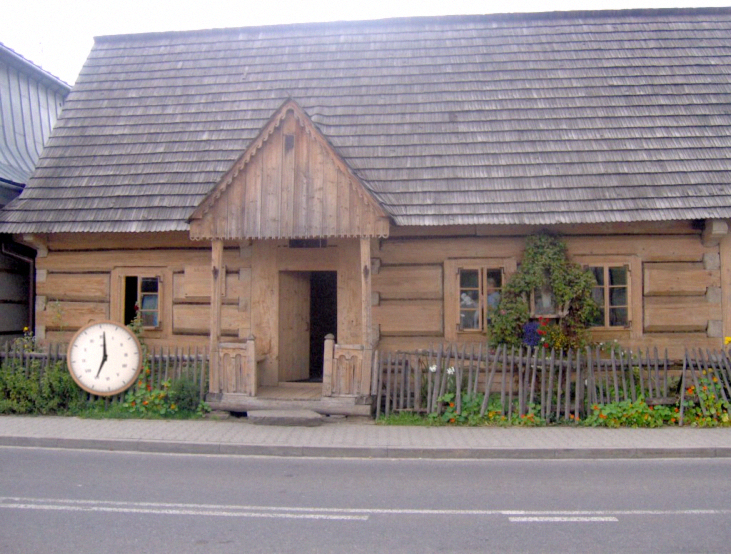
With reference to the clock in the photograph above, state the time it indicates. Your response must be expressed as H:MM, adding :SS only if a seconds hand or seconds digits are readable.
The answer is 7:01
